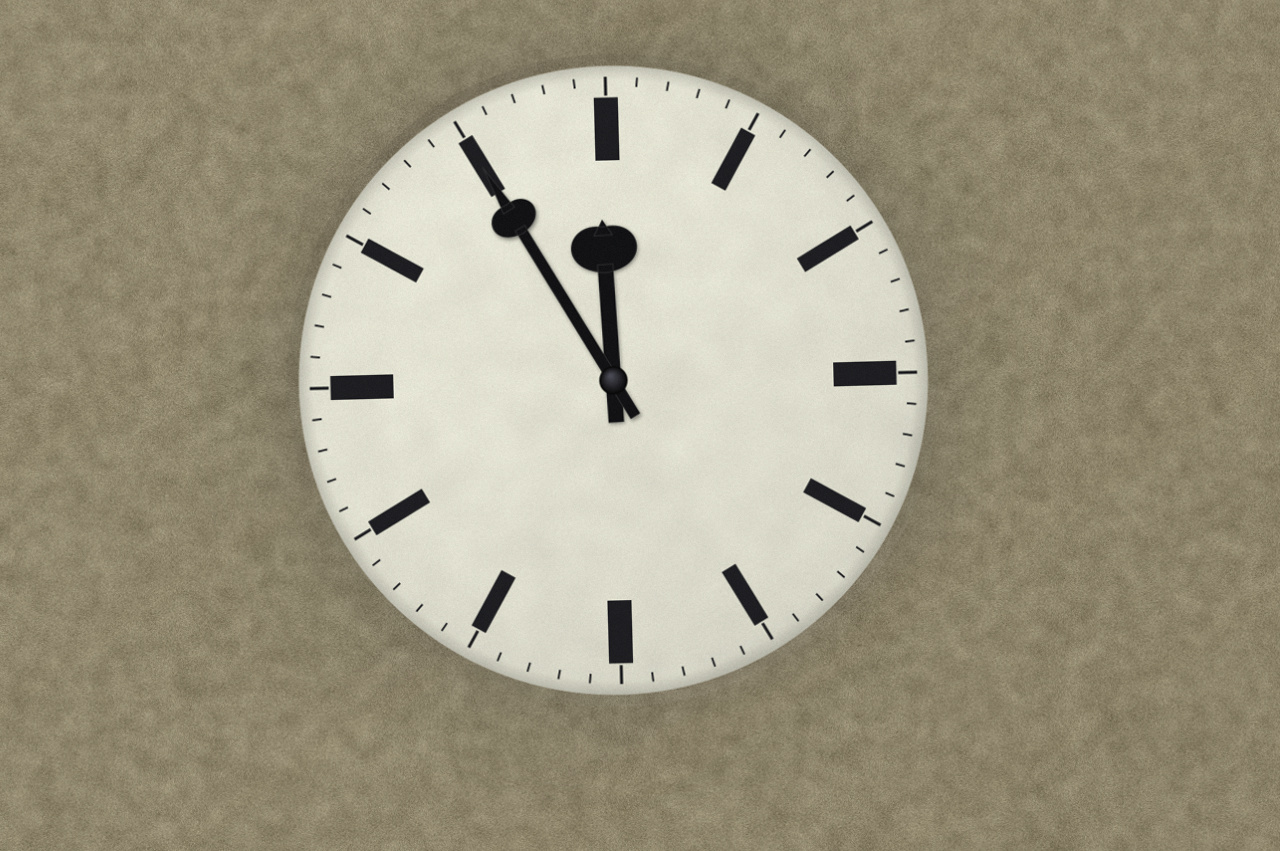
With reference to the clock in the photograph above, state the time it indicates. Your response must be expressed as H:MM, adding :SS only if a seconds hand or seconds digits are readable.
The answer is 11:55
